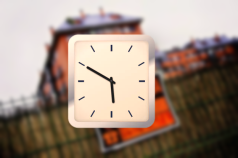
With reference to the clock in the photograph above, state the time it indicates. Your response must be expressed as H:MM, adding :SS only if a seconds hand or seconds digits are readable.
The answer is 5:50
